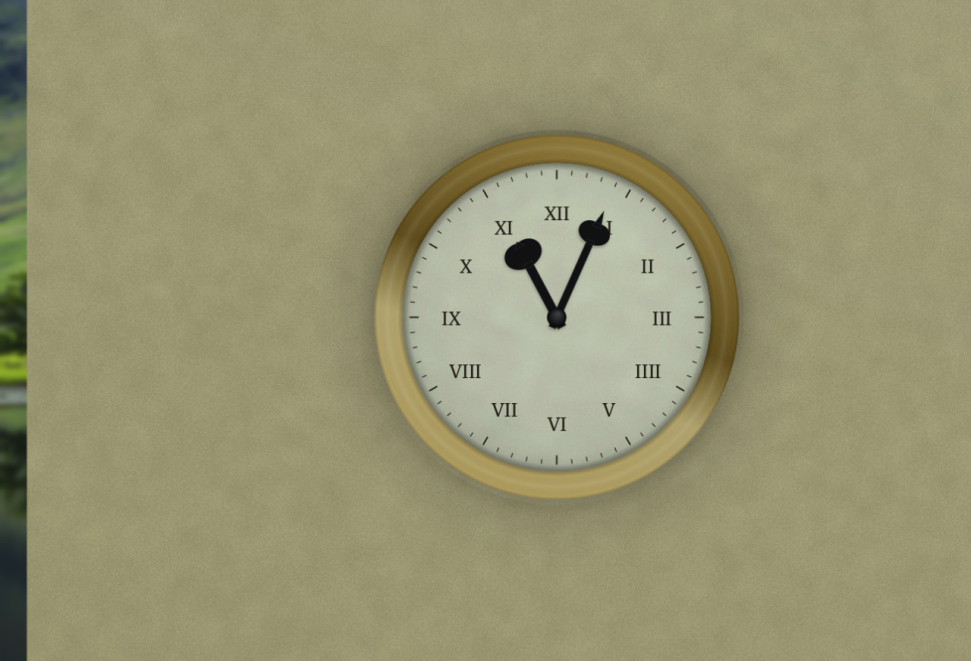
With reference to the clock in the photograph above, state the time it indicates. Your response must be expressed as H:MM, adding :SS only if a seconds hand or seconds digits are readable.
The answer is 11:04
